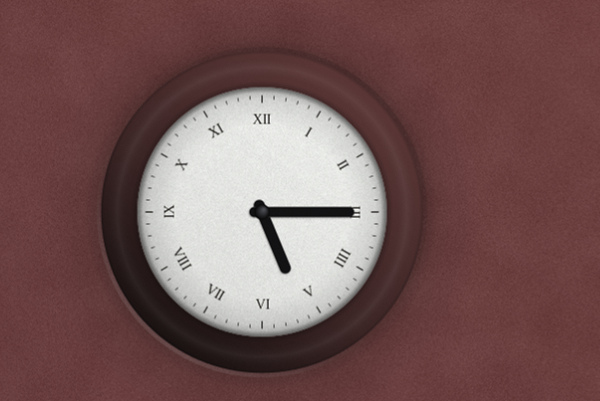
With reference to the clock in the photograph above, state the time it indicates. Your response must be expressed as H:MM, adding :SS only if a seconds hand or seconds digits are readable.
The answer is 5:15
